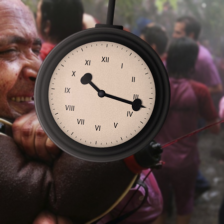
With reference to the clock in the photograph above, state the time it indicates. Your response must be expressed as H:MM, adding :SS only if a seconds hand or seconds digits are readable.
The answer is 10:17
